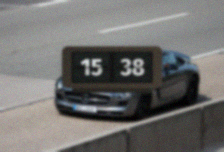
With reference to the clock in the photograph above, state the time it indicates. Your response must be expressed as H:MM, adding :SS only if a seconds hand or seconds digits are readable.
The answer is 15:38
